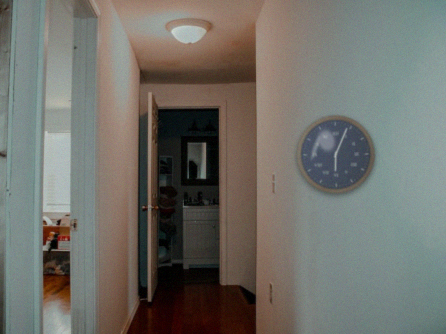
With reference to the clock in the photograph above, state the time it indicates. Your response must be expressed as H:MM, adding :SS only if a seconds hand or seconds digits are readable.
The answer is 6:04
